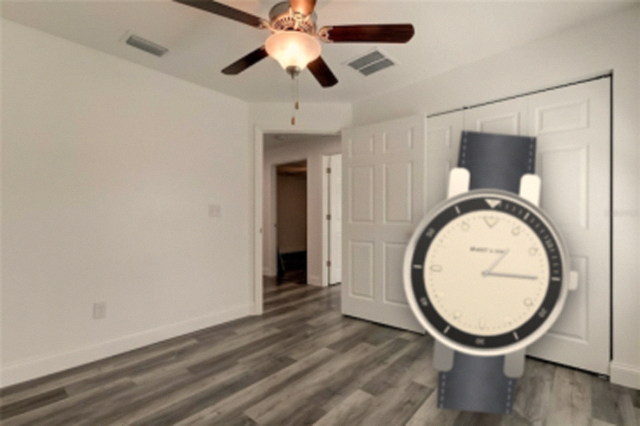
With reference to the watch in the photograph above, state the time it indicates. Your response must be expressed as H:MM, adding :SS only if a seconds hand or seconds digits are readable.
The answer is 1:15
